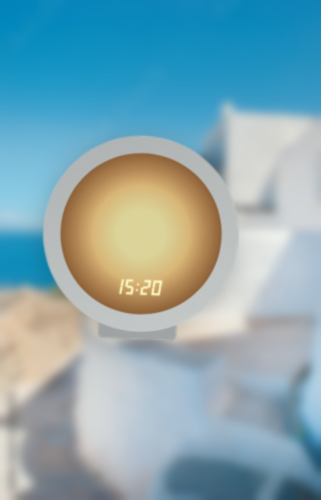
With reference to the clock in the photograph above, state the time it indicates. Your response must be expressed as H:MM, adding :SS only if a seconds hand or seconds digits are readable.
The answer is 15:20
